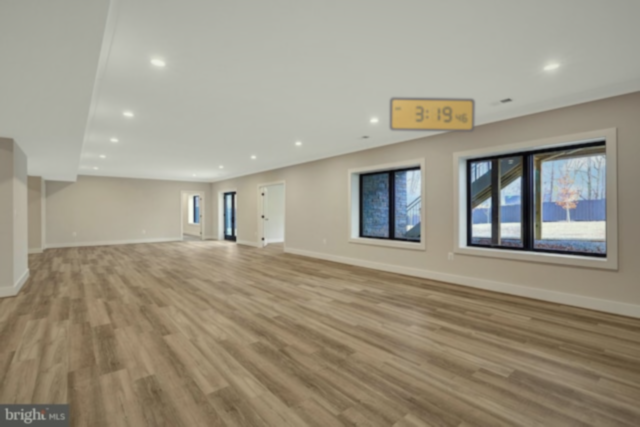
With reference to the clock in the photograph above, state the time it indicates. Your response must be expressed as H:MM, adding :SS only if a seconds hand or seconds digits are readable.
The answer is 3:19
